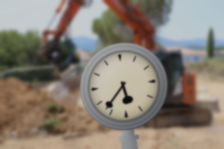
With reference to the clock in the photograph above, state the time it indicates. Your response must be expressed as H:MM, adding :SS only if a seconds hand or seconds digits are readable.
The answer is 5:37
